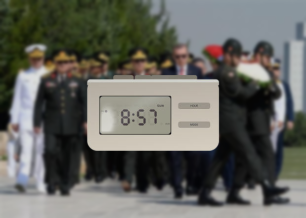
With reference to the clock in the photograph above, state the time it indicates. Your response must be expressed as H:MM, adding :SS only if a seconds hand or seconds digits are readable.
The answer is 8:57
